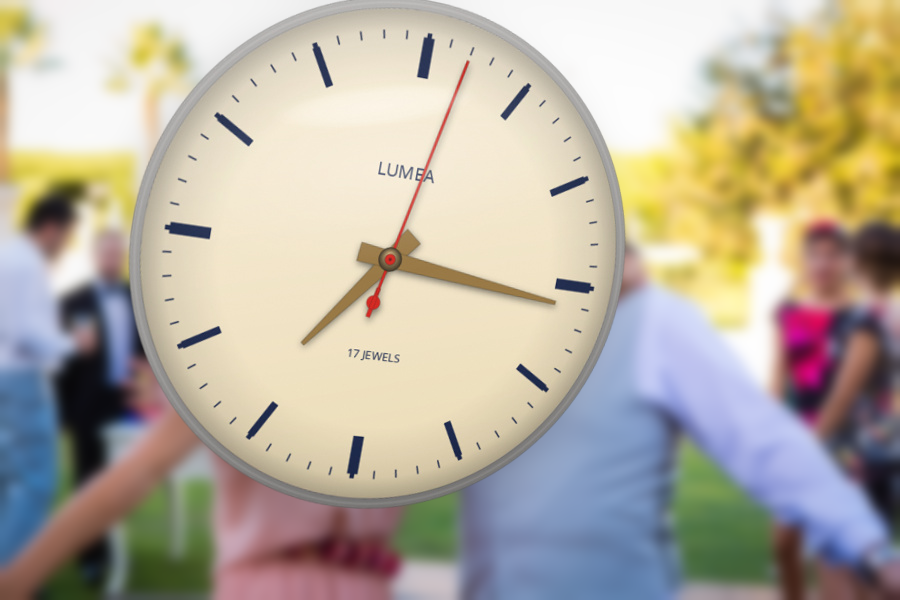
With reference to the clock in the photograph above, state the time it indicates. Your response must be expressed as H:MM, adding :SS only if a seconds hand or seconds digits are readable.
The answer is 7:16:02
